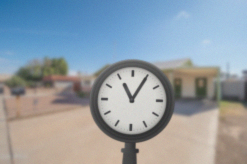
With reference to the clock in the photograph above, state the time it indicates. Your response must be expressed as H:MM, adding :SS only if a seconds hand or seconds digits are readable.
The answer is 11:05
